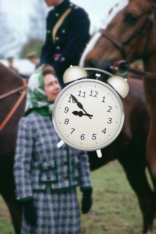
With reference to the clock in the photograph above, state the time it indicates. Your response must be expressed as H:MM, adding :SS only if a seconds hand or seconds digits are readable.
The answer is 8:51
